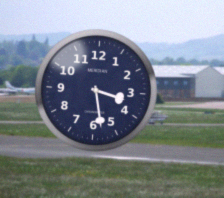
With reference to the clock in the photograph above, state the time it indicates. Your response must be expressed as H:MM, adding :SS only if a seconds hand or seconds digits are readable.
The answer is 3:28
